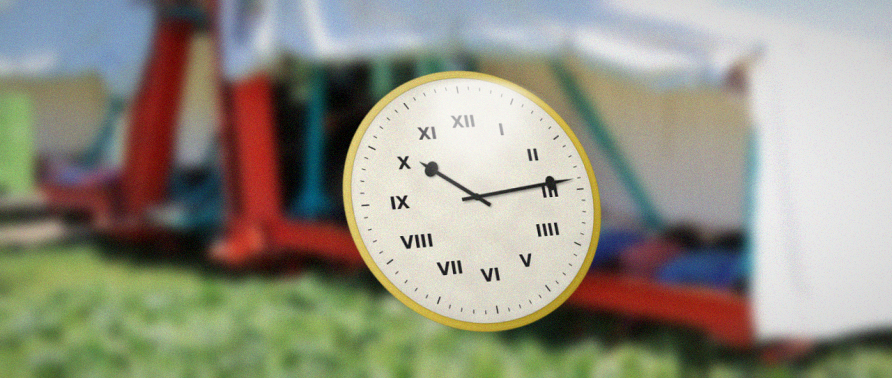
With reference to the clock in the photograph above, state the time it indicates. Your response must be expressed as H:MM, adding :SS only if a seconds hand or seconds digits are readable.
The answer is 10:14
